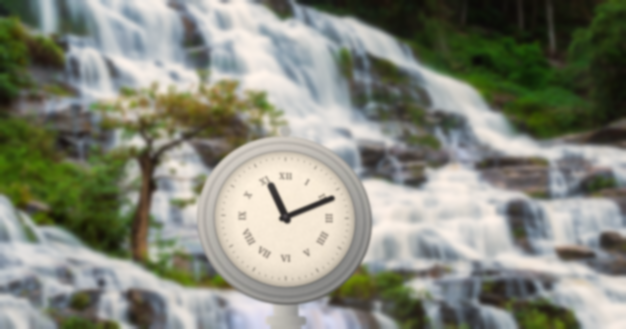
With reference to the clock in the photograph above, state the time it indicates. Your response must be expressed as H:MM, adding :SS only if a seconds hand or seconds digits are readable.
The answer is 11:11
